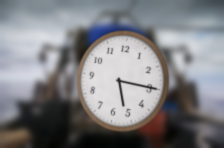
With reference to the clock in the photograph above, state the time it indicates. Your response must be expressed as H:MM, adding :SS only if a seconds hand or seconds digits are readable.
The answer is 5:15
